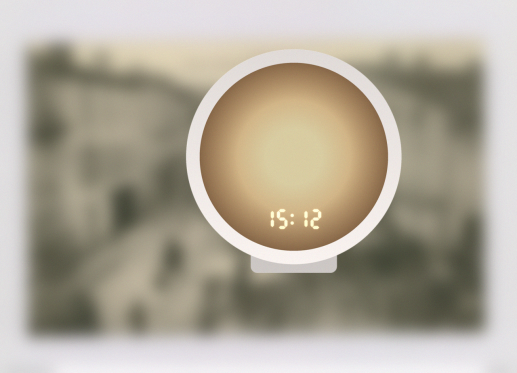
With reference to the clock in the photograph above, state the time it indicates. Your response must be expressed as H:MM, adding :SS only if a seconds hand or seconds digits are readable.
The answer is 15:12
